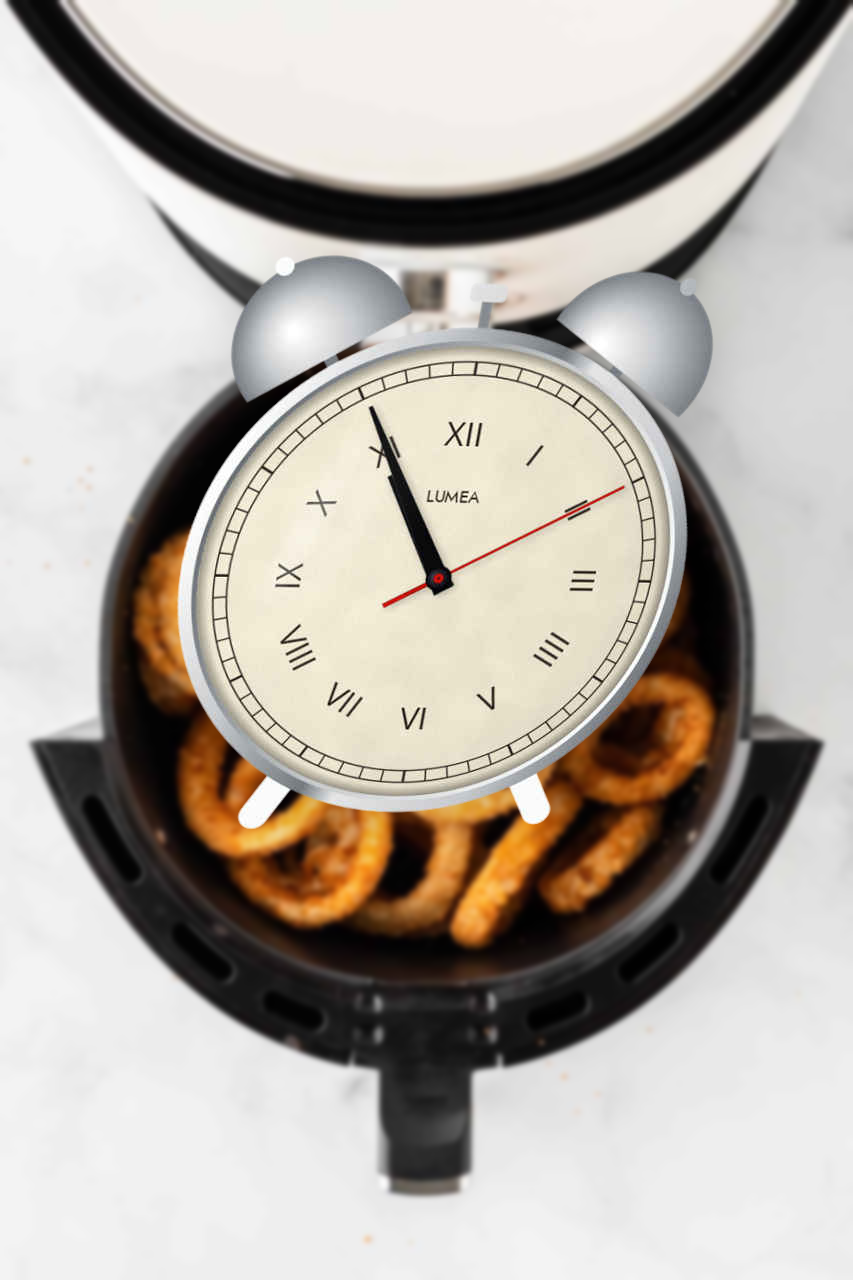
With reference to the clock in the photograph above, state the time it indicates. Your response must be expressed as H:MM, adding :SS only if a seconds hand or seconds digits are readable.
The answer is 10:55:10
